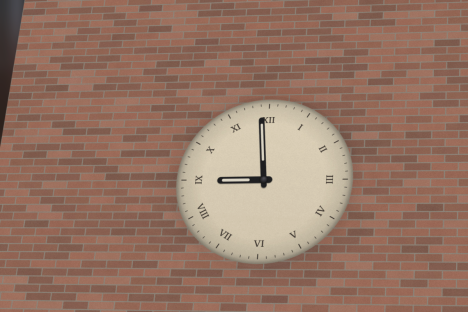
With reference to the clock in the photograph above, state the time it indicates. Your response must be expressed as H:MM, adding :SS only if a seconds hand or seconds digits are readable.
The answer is 8:59
